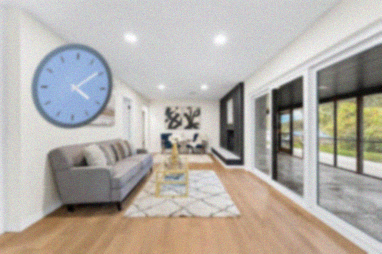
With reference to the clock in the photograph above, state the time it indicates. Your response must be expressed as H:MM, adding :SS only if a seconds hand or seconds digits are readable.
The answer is 4:09
